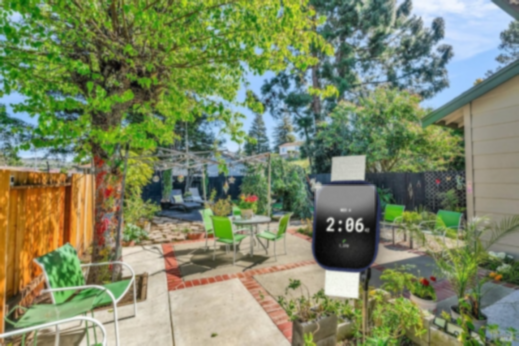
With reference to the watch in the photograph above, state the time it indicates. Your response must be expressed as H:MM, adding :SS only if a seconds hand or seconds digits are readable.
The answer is 2:06
